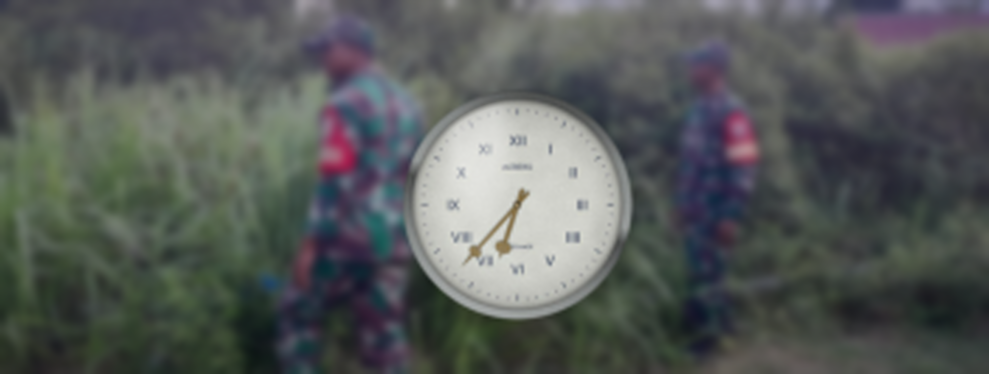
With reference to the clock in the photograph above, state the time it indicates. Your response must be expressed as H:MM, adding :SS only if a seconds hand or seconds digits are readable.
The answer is 6:37
